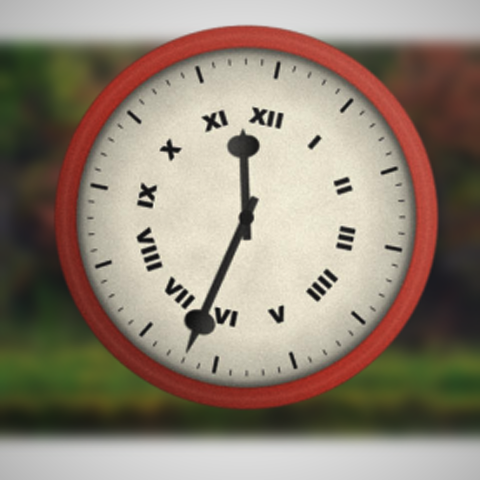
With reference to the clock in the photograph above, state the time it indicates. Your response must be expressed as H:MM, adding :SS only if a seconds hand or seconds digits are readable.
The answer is 11:32
